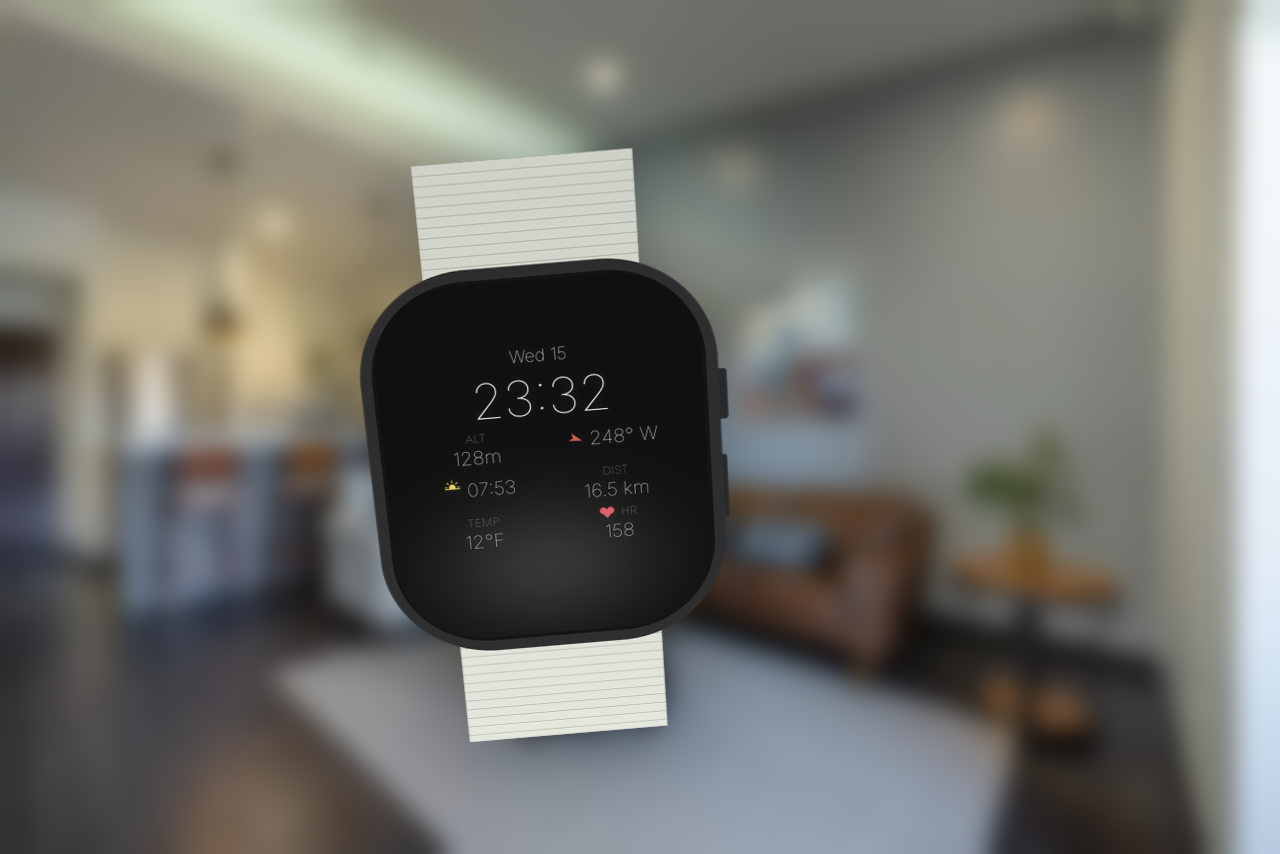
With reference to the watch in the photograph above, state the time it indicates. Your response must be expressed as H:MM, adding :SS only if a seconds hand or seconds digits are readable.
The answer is 23:32
